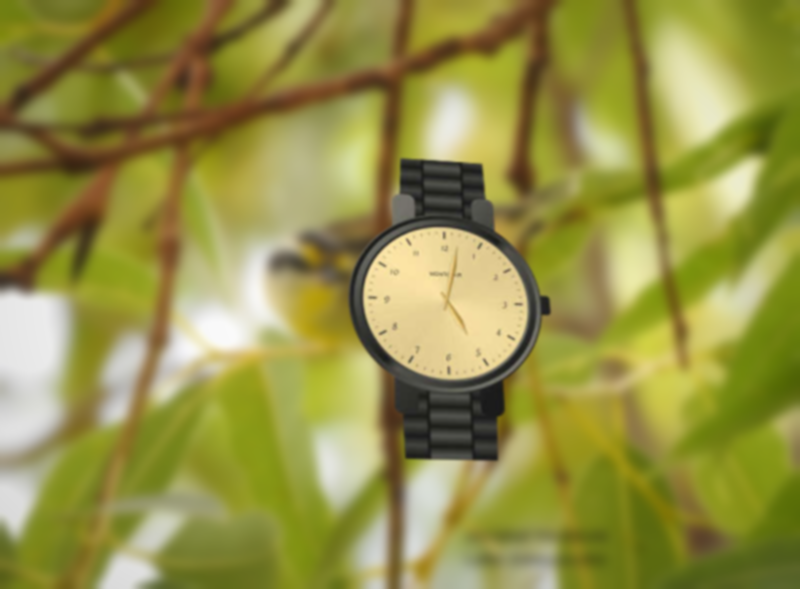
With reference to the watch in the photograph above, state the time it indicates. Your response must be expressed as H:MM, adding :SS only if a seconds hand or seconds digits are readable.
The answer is 5:02
